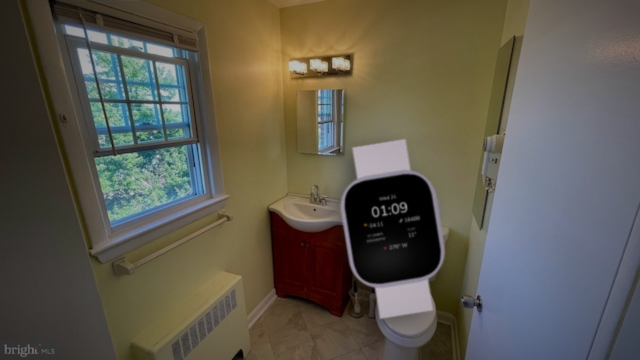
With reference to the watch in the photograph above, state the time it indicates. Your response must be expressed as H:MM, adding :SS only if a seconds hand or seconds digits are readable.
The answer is 1:09
